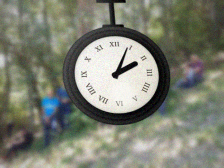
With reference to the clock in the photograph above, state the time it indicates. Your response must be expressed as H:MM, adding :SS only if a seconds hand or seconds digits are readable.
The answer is 2:04
